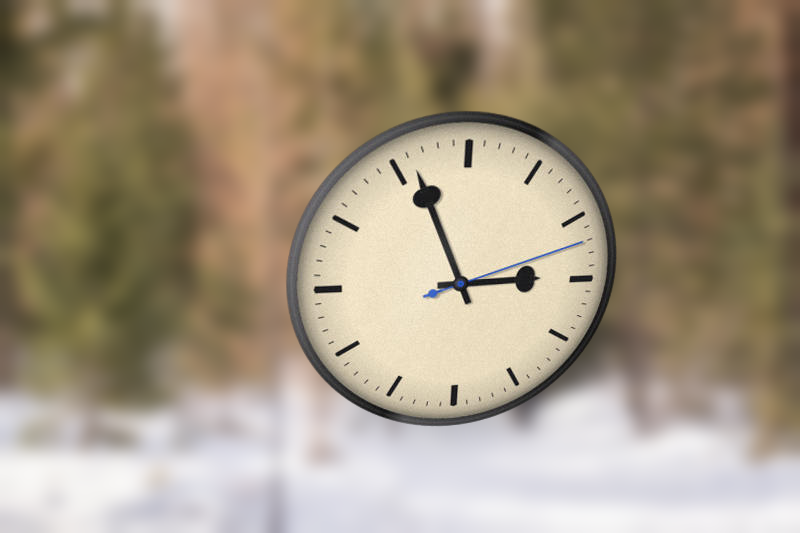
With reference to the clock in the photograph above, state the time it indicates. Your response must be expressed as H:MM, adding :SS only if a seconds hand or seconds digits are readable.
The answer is 2:56:12
